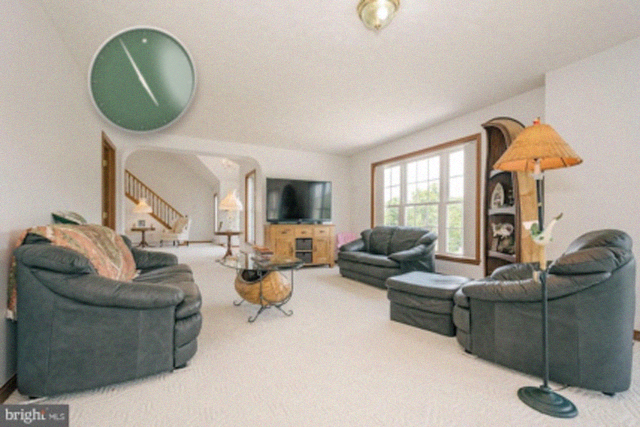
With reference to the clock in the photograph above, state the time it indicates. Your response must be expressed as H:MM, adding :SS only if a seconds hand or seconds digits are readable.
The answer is 4:55
